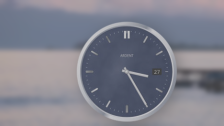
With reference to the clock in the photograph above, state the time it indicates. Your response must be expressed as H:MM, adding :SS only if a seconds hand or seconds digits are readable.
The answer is 3:25
